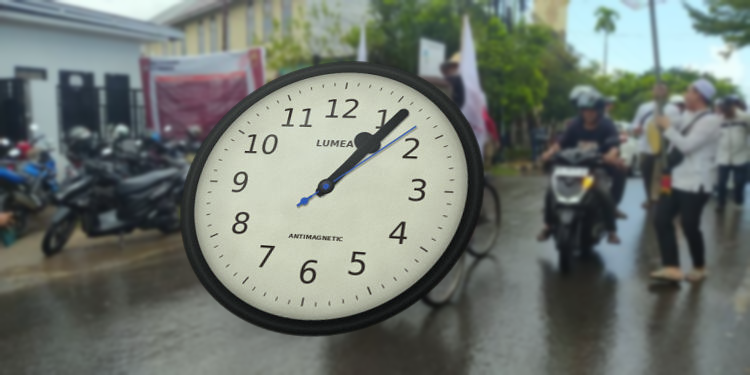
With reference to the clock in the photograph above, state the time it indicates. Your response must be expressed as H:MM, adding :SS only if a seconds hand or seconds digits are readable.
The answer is 1:06:08
